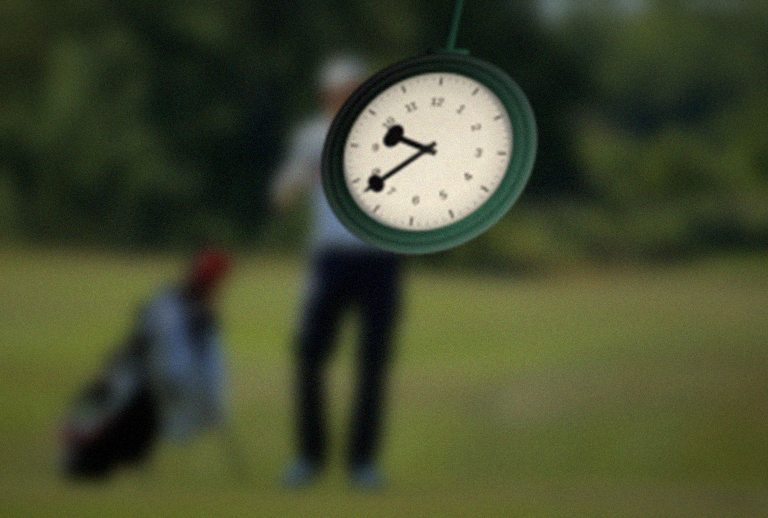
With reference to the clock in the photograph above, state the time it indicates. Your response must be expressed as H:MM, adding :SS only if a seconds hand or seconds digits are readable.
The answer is 9:38
